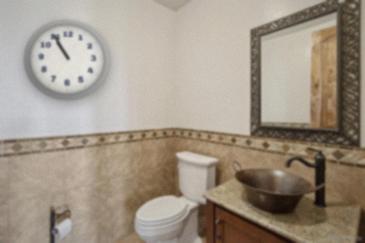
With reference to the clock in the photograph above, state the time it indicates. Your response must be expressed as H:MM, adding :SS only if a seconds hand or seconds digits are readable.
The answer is 10:55
